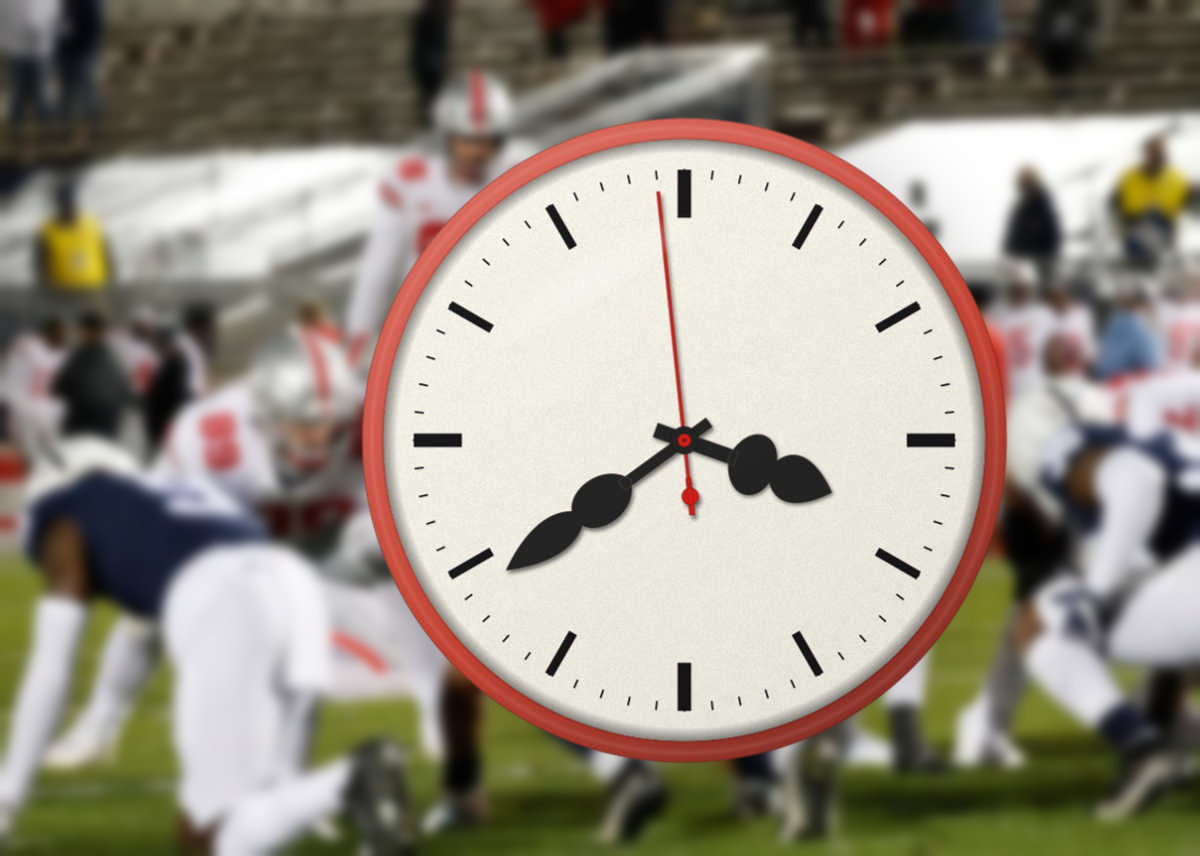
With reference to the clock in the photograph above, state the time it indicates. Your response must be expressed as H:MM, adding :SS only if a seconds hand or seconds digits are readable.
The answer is 3:38:59
